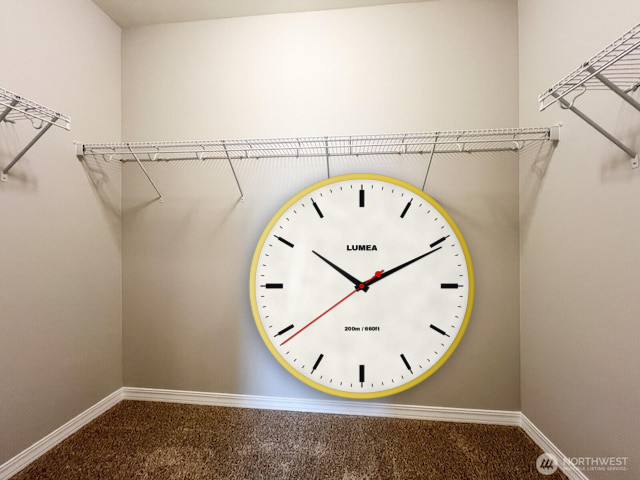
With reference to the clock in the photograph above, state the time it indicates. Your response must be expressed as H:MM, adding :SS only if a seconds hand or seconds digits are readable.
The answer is 10:10:39
